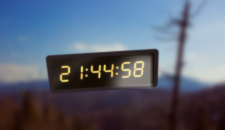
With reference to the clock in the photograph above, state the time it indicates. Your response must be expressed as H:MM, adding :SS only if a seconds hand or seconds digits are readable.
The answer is 21:44:58
